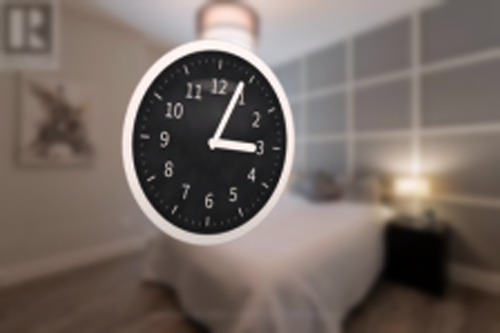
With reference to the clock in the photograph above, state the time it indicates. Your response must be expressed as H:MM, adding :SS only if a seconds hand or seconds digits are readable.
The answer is 3:04
